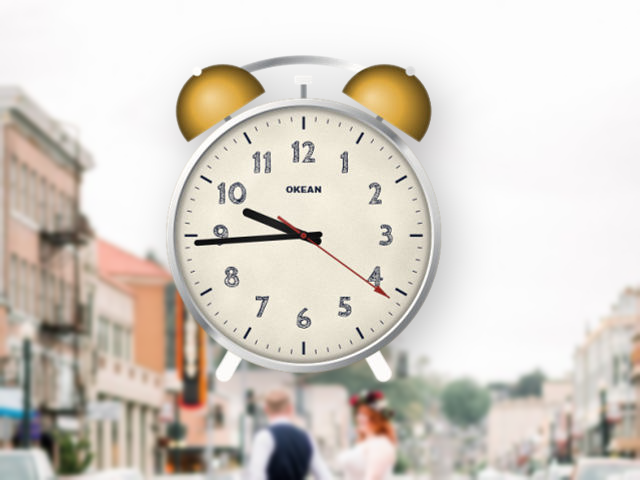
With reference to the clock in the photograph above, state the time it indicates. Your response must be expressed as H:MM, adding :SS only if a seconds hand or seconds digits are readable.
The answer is 9:44:21
